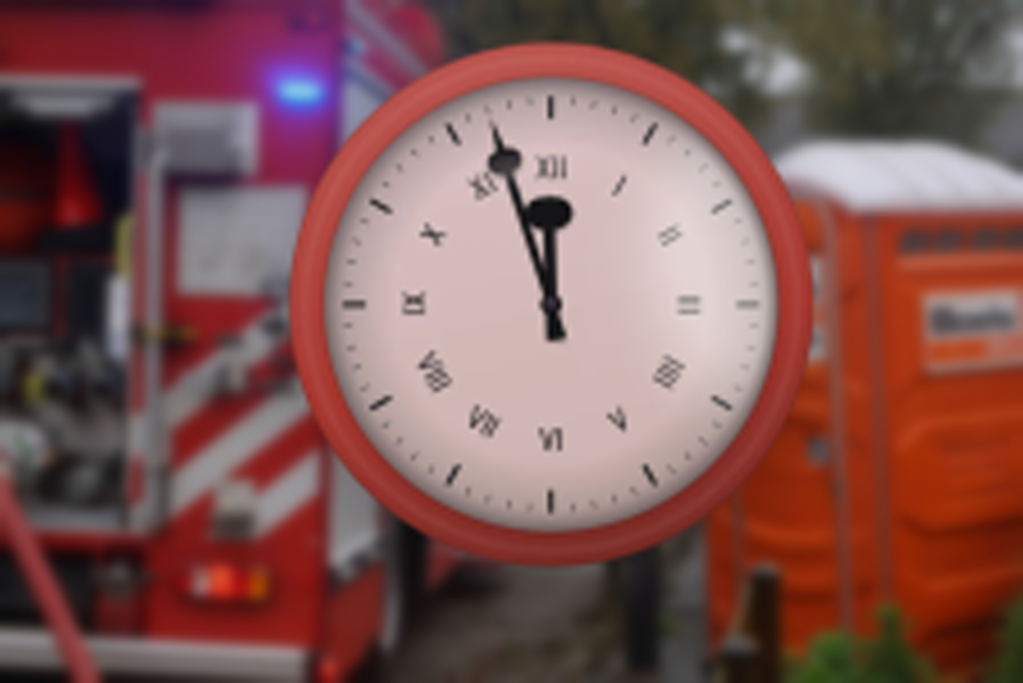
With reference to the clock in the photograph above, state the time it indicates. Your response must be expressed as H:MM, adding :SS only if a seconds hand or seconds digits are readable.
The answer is 11:57
